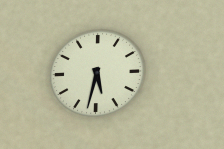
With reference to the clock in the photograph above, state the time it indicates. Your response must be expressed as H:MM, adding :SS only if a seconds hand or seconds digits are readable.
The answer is 5:32
